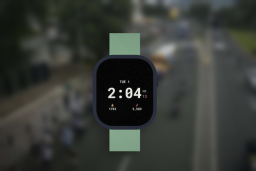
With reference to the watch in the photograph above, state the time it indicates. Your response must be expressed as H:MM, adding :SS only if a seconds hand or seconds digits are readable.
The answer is 2:04
